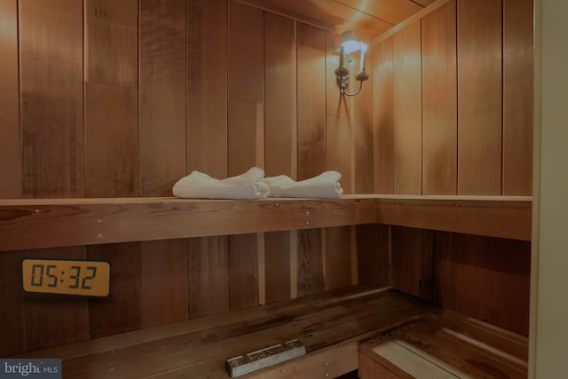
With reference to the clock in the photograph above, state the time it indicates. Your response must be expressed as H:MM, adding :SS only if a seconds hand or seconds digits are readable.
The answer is 5:32
